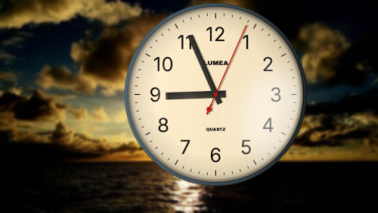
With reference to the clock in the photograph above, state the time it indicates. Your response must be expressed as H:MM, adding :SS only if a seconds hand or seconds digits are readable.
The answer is 8:56:04
